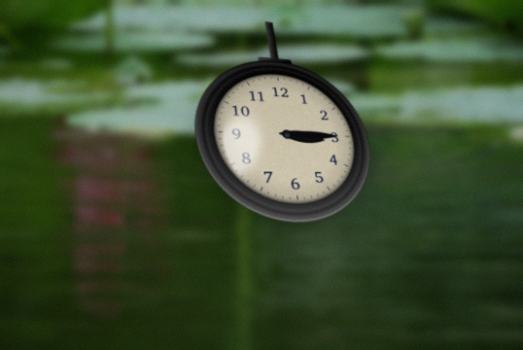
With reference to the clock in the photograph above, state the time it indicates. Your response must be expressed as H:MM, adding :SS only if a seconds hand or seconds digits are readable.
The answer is 3:15
